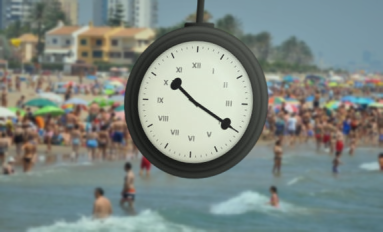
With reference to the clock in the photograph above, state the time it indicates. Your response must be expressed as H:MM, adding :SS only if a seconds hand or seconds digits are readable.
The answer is 10:20
